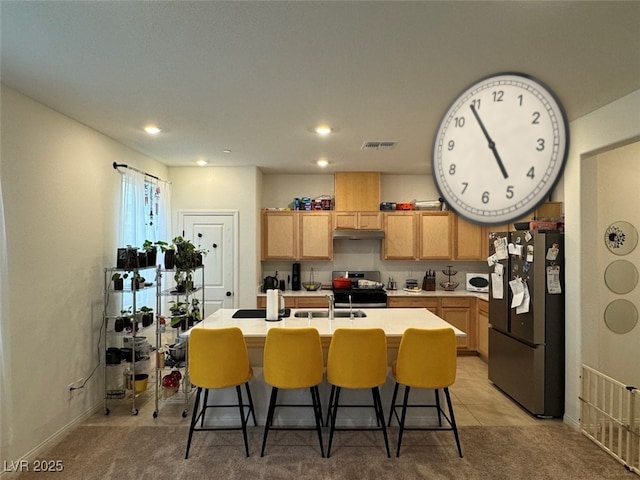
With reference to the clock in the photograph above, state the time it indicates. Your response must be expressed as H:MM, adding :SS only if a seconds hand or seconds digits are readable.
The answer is 4:54
